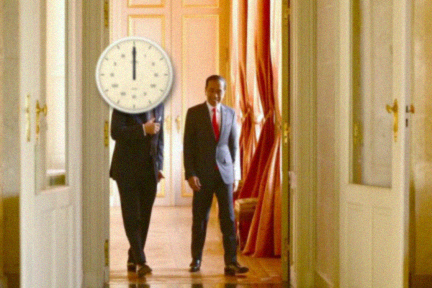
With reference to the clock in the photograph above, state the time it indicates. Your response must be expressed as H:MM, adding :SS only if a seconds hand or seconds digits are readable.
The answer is 12:00
